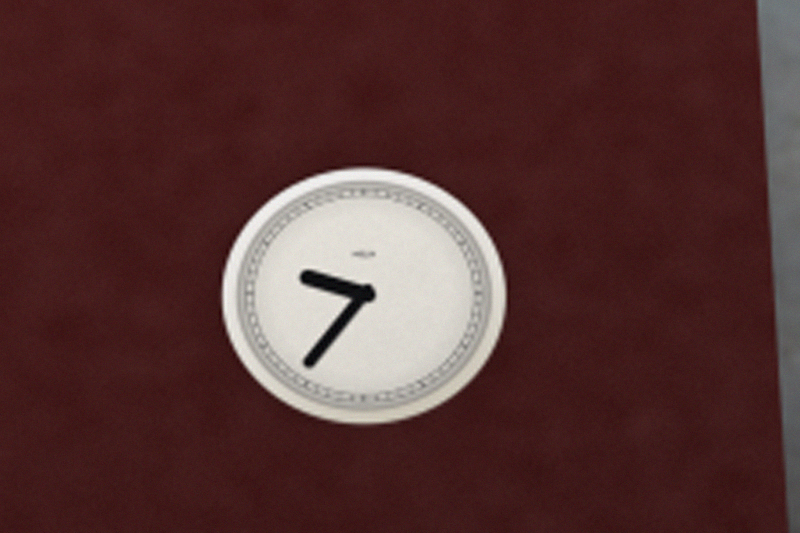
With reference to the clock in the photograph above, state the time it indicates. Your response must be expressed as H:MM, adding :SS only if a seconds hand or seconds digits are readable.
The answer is 9:36
